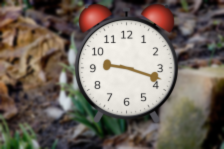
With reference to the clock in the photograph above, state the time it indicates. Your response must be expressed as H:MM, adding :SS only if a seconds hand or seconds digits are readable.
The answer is 9:18
